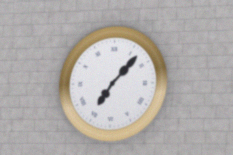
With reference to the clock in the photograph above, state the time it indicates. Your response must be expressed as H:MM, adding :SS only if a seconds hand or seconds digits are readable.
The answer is 7:07
